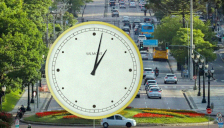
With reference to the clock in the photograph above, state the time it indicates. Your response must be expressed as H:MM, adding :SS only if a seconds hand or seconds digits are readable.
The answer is 1:02
